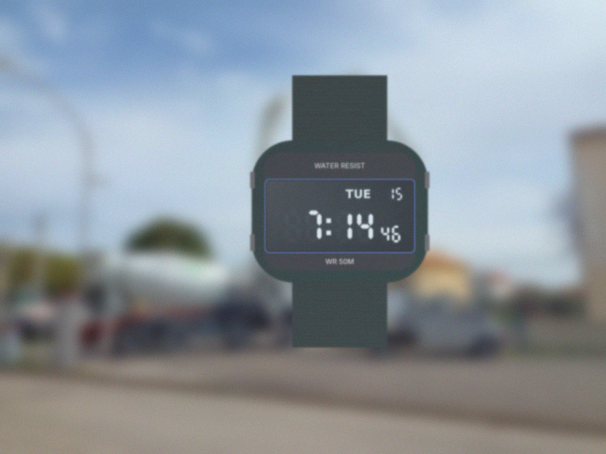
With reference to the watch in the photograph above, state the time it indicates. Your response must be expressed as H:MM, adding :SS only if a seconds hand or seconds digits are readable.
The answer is 7:14:46
